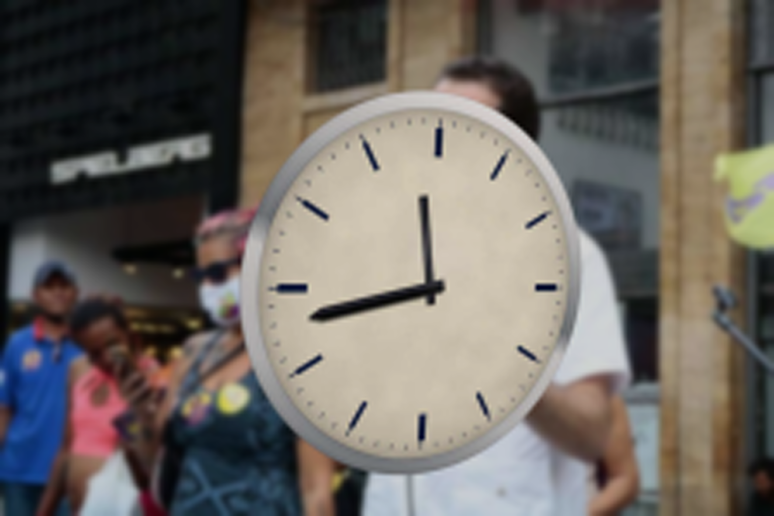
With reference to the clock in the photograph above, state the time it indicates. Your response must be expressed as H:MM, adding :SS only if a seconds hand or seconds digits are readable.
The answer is 11:43
